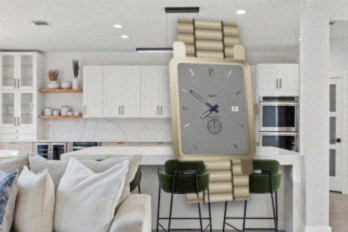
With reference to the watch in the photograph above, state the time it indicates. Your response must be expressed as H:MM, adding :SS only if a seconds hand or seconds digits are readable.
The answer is 7:51
